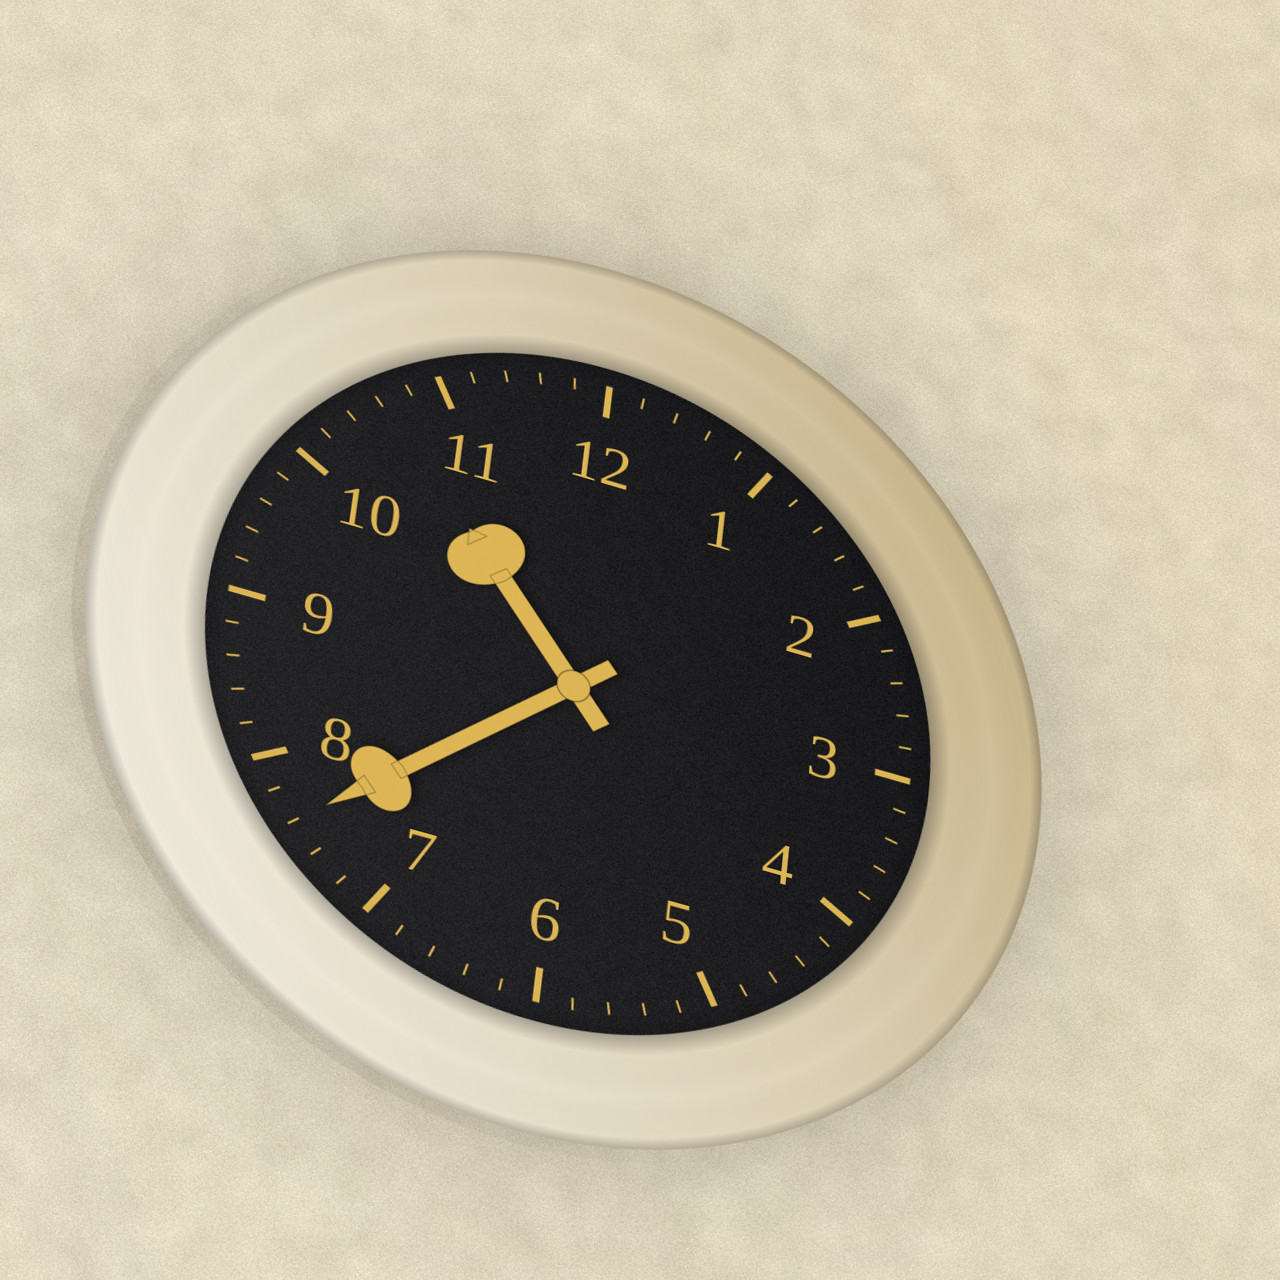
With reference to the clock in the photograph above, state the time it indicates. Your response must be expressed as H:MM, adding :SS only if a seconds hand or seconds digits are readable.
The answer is 10:38
